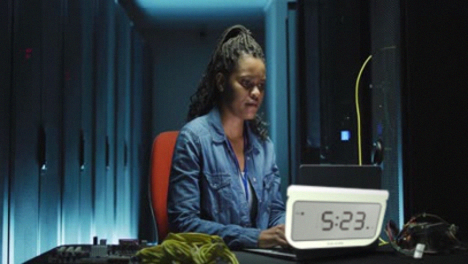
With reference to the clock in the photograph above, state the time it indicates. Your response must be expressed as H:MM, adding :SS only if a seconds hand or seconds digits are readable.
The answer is 5:23
